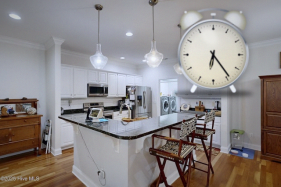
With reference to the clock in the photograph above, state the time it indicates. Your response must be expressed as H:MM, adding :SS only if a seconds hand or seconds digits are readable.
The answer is 6:24
